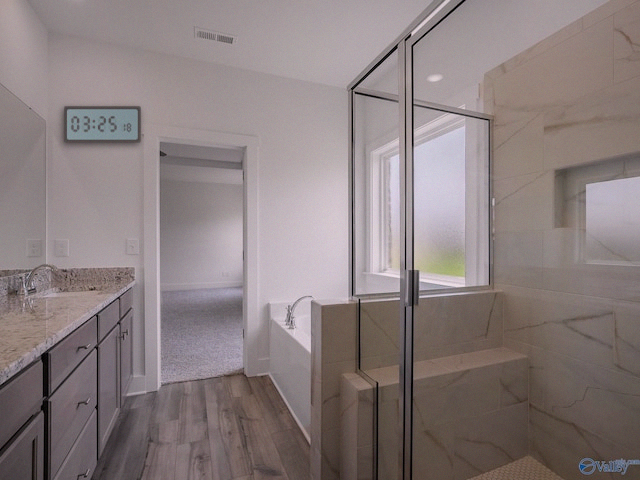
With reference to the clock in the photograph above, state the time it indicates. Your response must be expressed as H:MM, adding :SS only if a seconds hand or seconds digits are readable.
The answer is 3:25:18
